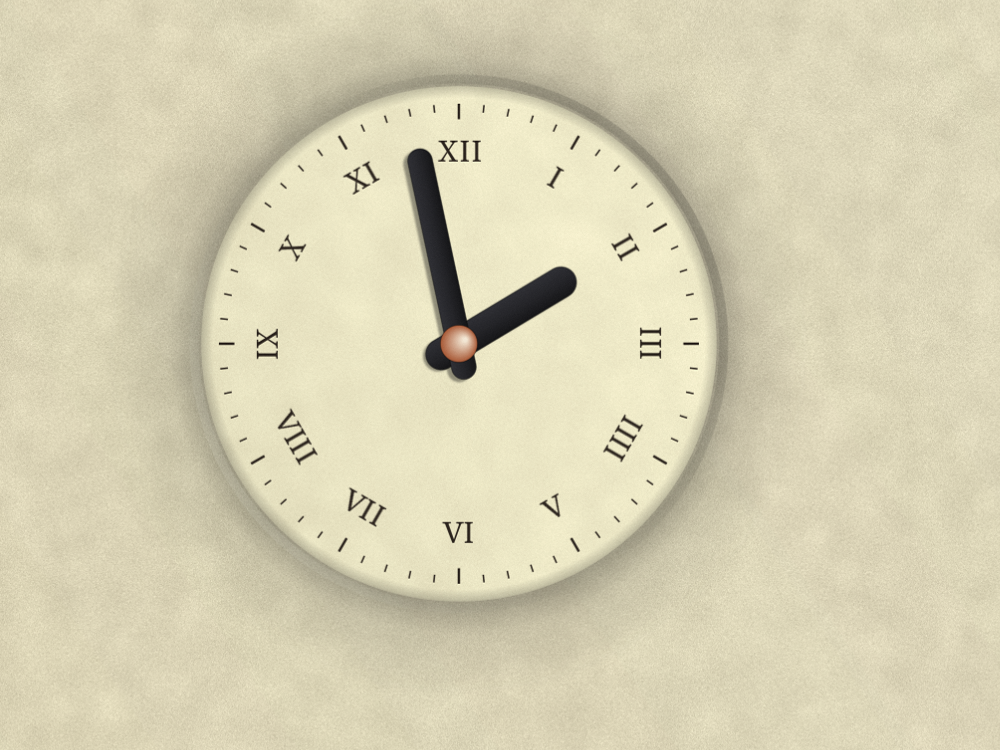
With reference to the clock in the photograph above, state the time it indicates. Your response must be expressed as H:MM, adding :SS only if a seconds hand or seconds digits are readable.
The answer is 1:58
